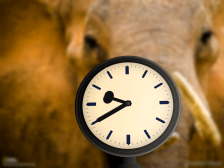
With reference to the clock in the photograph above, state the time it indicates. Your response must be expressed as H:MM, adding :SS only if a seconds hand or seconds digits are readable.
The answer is 9:40
